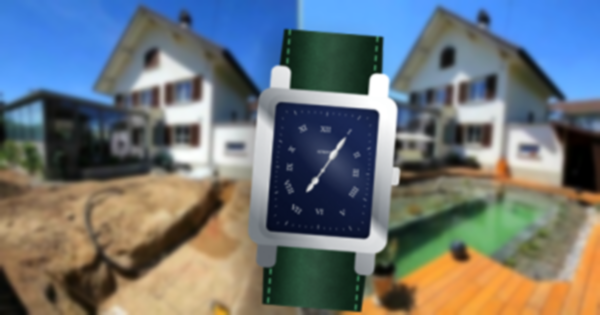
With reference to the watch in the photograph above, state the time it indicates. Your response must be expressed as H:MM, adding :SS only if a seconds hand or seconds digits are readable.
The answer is 7:05
